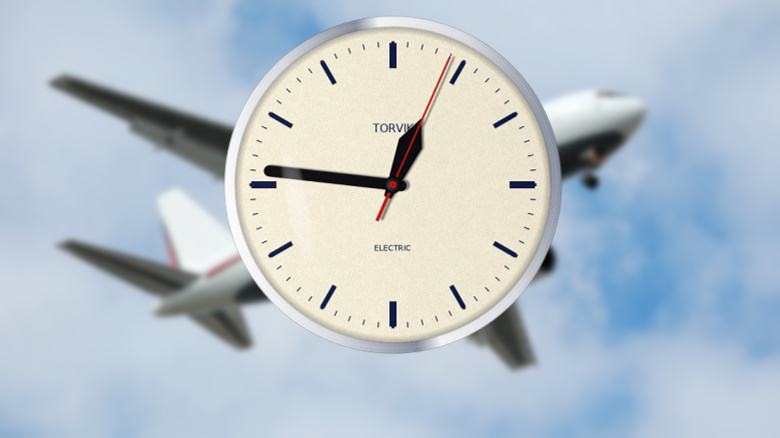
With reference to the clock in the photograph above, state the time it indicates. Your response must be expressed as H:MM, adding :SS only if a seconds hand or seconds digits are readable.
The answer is 12:46:04
